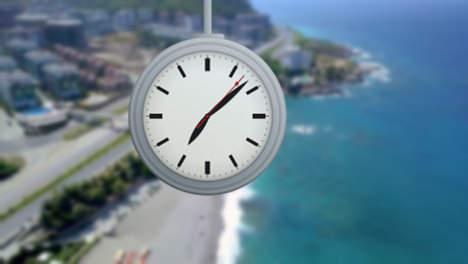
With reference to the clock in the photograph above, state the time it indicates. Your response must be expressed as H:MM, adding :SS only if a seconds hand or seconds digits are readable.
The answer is 7:08:07
